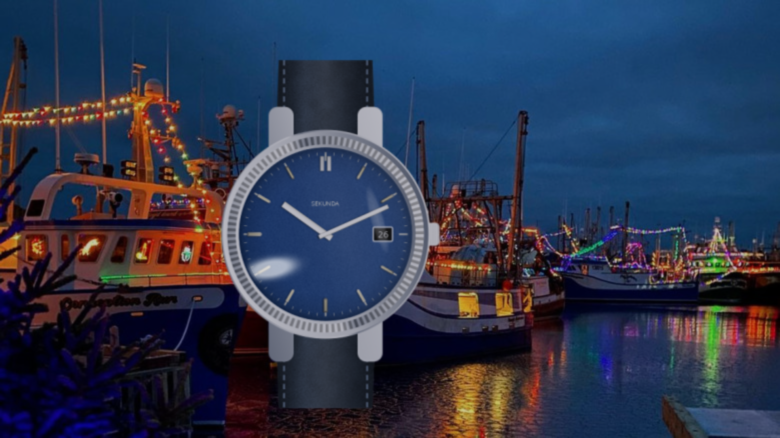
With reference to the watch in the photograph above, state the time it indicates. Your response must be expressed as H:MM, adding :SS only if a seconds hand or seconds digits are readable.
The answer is 10:11
